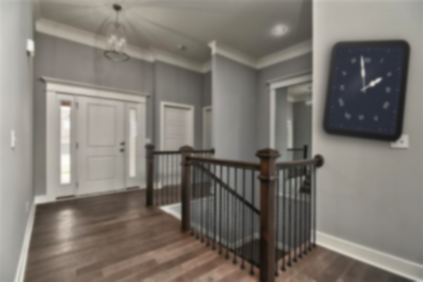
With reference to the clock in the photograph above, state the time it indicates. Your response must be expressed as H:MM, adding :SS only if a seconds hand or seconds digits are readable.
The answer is 1:58
